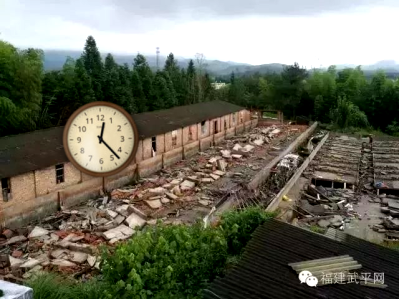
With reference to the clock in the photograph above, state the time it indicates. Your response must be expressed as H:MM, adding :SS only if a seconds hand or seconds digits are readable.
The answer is 12:23
